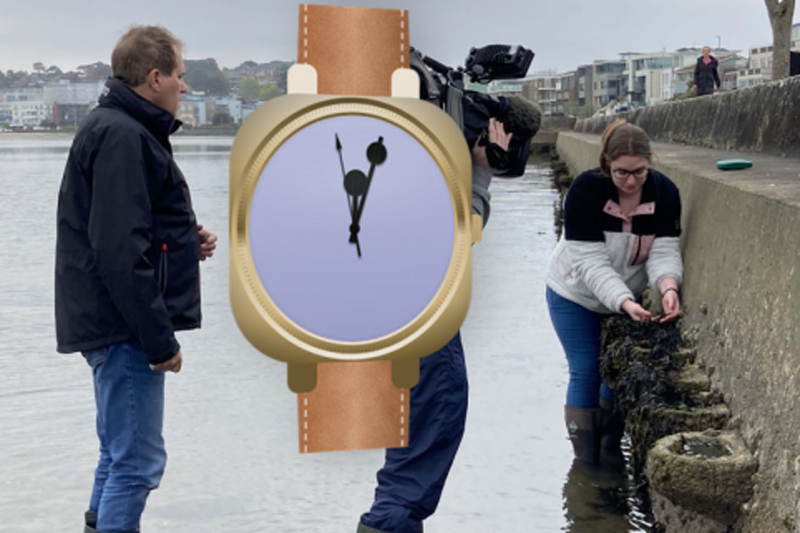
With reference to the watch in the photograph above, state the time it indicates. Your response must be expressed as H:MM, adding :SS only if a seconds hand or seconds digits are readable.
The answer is 12:02:58
